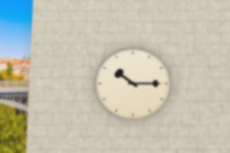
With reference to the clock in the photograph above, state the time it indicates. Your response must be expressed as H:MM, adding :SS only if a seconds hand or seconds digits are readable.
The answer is 10:15
